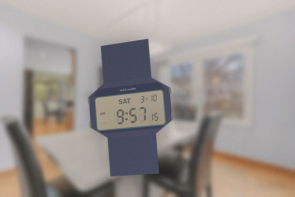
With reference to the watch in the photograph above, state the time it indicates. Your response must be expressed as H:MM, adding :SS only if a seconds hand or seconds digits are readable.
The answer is 9:57:15
